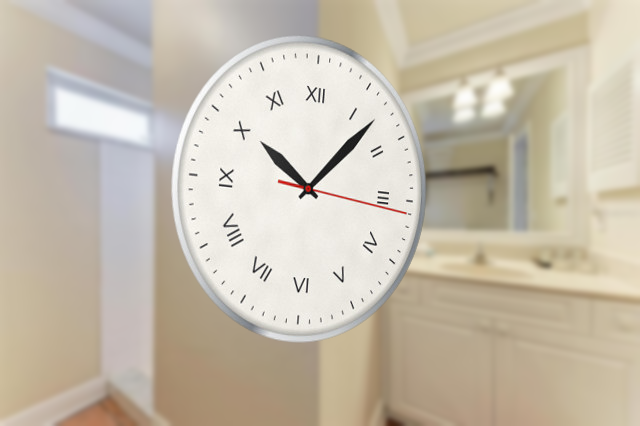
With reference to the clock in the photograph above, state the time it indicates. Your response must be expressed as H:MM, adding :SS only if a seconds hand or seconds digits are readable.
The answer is 10:07:16
